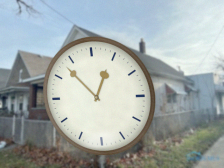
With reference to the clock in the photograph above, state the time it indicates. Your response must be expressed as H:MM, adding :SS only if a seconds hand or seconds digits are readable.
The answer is 12:53
